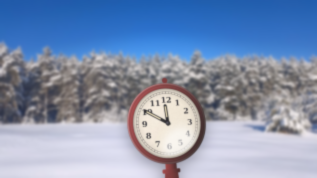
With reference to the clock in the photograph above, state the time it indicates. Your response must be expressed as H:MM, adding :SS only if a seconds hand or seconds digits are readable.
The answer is 11:50
